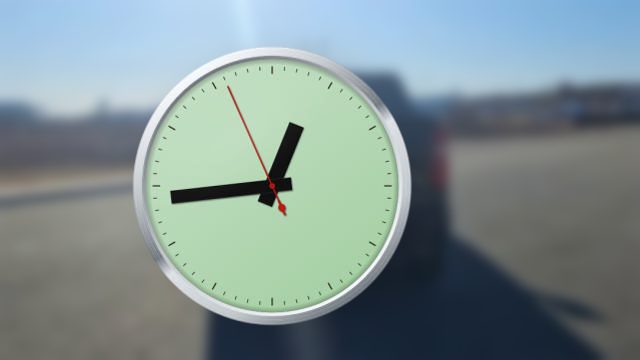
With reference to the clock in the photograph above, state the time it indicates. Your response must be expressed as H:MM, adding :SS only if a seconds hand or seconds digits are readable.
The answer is 12:43:56
